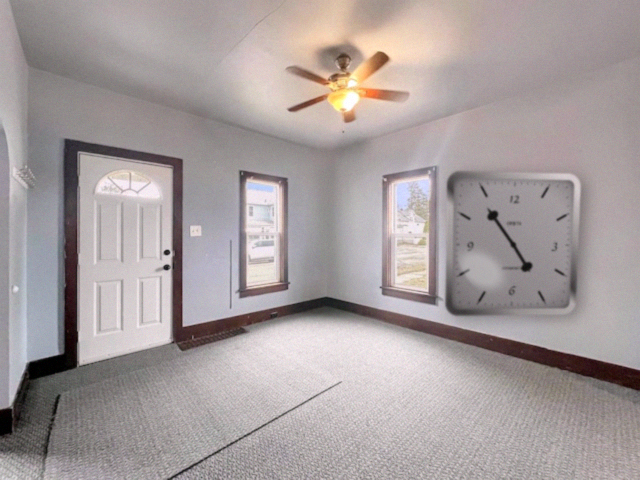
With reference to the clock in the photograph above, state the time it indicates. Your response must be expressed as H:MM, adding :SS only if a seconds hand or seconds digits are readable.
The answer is 4:54
